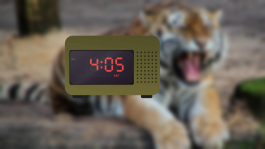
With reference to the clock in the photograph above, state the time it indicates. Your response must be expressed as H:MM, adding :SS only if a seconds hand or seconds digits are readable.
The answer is 4:05
